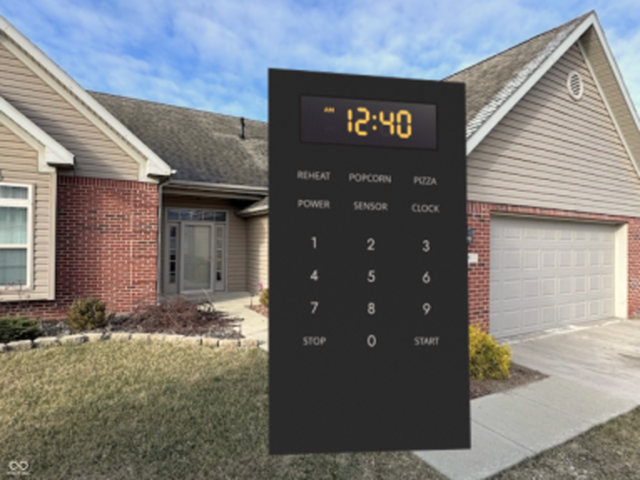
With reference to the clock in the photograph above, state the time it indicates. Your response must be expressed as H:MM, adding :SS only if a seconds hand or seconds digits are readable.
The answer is 12:40
